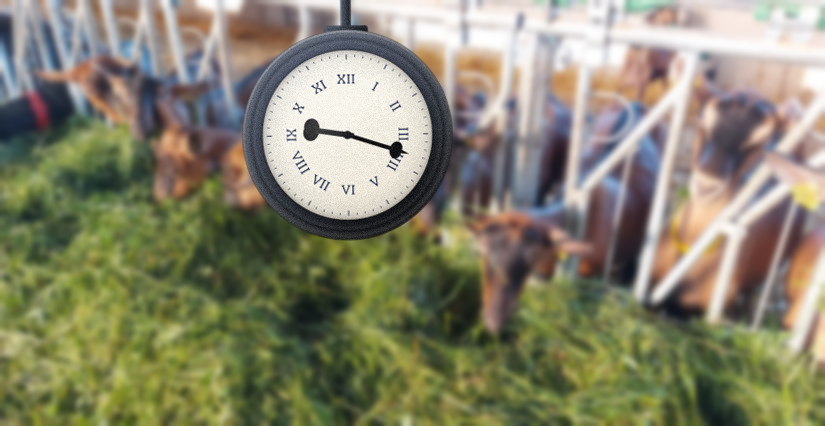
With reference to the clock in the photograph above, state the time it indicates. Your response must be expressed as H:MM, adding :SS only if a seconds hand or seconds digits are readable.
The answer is 9:18
